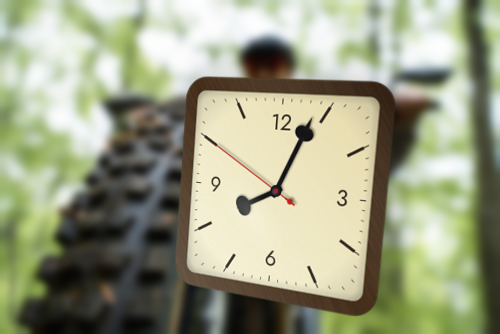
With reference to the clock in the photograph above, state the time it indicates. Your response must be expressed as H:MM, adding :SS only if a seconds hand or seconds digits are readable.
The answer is 8:03:50
